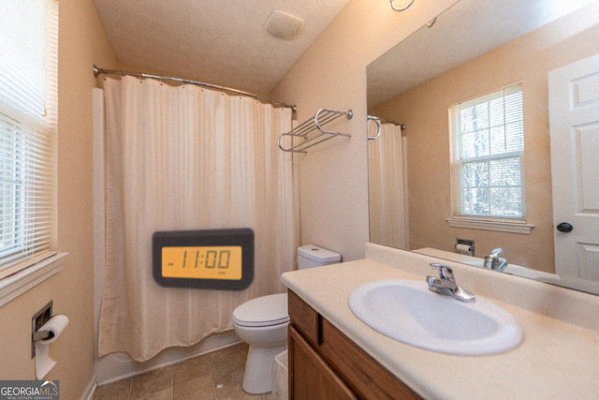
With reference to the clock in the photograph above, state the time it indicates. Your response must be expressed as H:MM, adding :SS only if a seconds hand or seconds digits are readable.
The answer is 11:00
